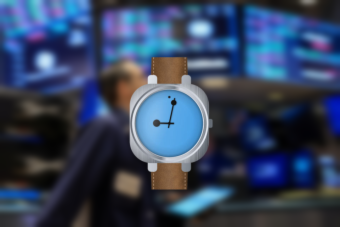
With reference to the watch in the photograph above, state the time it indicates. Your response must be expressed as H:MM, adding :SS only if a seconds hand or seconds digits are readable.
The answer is 9:02
